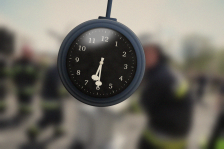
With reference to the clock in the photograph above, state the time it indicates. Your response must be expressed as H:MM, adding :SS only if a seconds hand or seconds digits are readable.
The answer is 6:30
